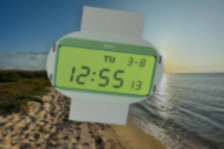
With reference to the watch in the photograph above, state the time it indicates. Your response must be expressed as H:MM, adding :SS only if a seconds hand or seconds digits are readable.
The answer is 12:55:13
